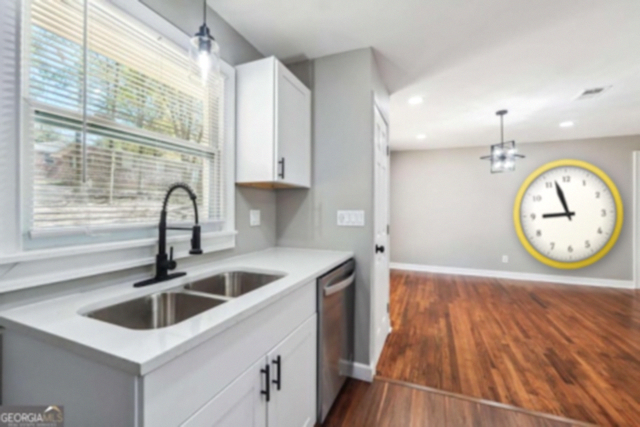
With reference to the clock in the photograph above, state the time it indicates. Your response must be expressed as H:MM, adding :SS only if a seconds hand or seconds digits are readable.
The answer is 8:57
